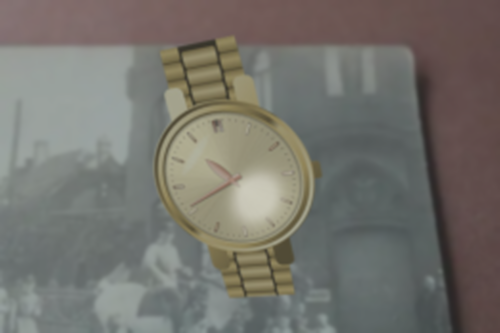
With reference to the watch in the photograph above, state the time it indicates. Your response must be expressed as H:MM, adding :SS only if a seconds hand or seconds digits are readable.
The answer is 10:41
